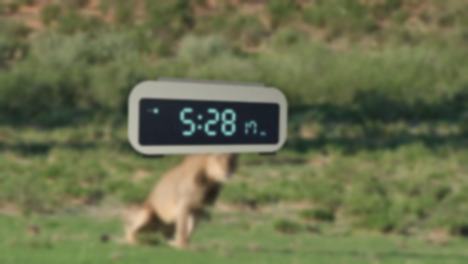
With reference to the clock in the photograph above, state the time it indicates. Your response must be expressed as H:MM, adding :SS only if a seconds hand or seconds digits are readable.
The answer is 5:28:17
